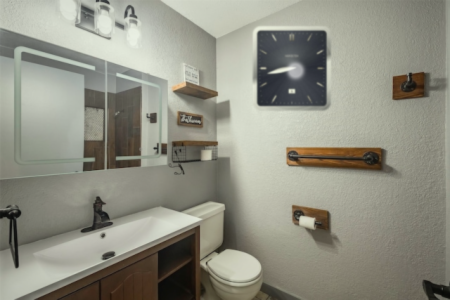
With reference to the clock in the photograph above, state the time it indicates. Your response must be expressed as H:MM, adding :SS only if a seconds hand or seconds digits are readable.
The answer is 8:43
